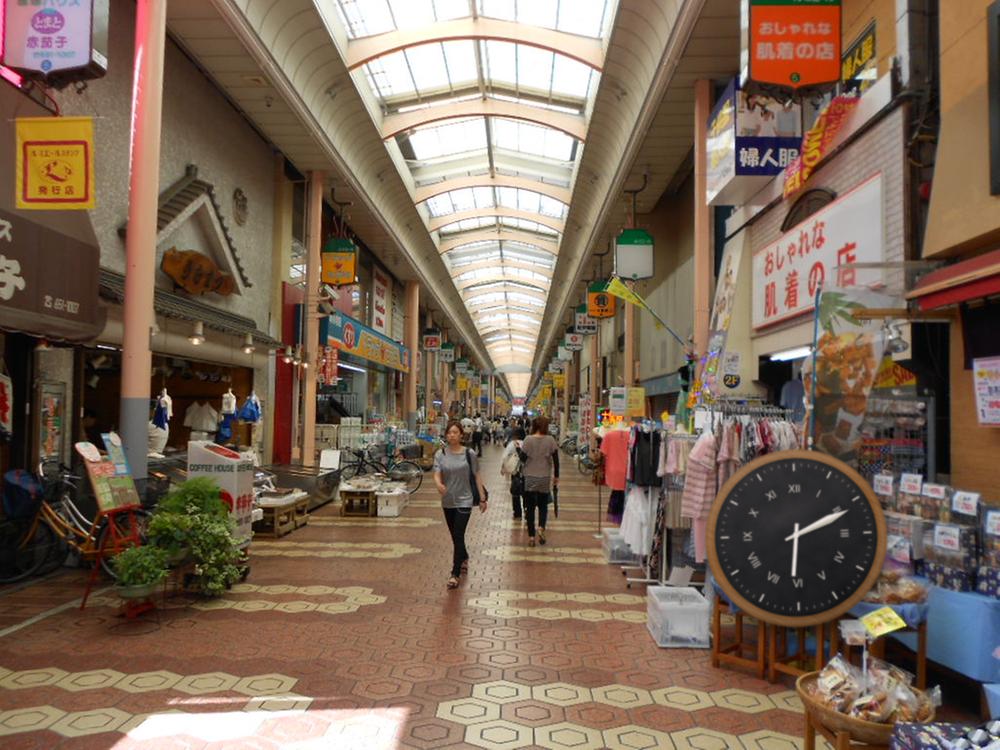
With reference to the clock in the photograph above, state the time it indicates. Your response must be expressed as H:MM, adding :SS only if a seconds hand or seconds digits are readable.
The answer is 6:11
